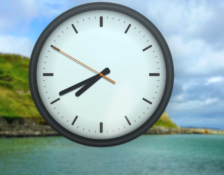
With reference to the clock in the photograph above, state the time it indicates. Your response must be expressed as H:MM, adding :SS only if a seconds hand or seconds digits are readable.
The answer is 7:40:50
